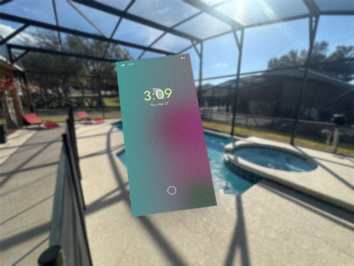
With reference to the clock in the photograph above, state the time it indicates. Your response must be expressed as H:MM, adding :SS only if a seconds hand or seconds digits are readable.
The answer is 3:09
